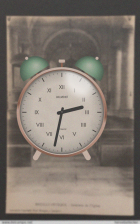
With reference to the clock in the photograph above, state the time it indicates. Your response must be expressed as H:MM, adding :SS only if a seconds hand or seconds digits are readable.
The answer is 2:32
